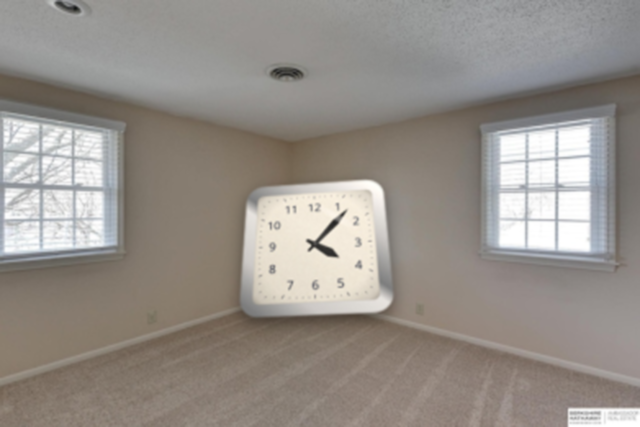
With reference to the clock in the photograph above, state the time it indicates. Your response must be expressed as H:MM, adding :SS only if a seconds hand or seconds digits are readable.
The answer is 4:07
